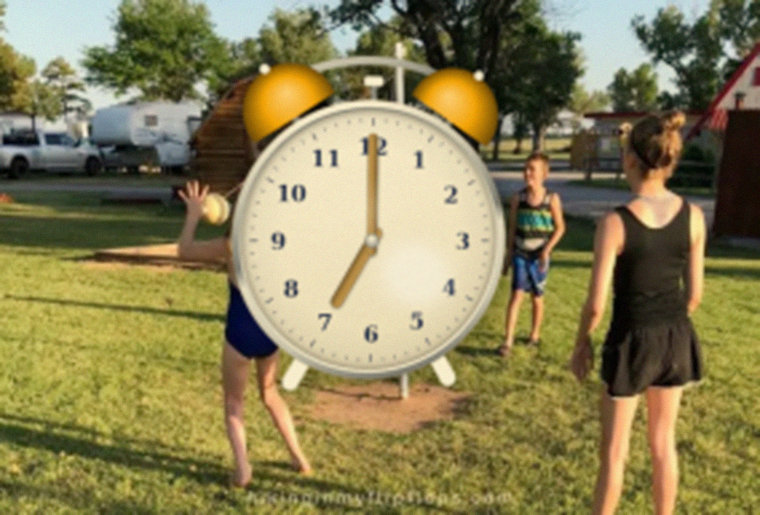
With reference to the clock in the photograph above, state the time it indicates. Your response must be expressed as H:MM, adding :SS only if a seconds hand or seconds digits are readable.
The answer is 7:00
